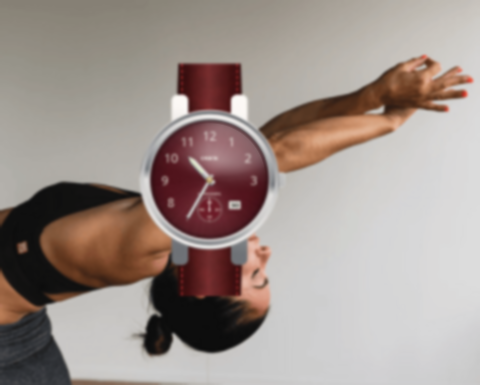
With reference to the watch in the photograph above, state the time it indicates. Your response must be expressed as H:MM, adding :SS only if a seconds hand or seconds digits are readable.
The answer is 10:35
